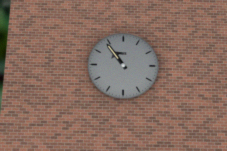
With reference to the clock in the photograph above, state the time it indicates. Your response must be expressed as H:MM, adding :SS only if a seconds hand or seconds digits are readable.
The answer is 10:54
